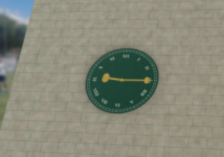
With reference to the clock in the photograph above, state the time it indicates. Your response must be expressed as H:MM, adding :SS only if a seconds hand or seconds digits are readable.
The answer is 9:15
